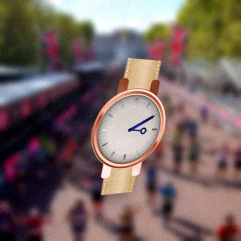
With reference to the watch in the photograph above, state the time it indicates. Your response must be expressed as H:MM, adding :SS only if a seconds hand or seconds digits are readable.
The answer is 3:10
